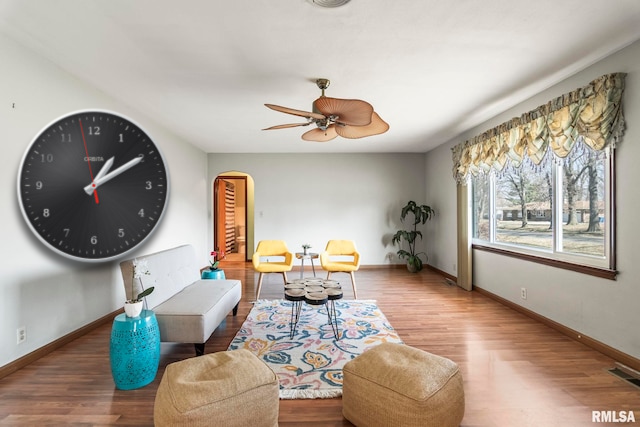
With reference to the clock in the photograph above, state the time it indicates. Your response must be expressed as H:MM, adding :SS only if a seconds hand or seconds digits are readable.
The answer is 1:09:58
